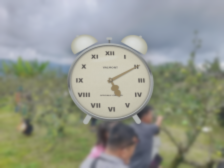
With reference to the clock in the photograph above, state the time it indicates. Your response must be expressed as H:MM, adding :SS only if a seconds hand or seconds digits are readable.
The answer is 5:10
